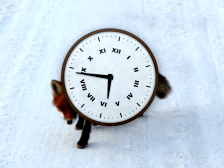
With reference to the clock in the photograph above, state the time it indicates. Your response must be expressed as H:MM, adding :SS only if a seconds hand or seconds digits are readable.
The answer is 5:44
